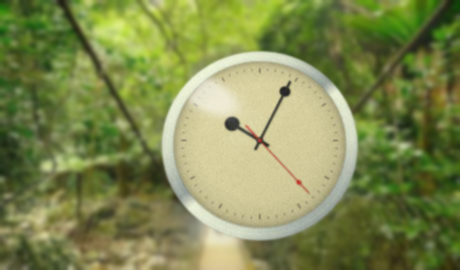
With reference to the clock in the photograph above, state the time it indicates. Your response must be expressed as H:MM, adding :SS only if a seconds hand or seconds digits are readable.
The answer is 10:04:23
